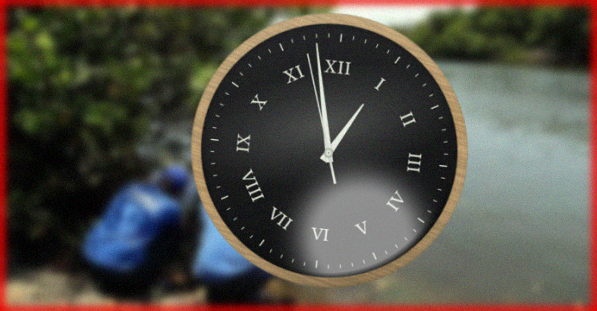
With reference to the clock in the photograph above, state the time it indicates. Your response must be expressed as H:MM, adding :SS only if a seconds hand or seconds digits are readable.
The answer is 12:57:57
